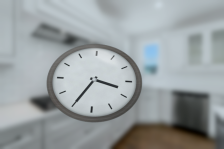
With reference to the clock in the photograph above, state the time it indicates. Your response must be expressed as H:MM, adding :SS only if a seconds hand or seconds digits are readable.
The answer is 3:35
